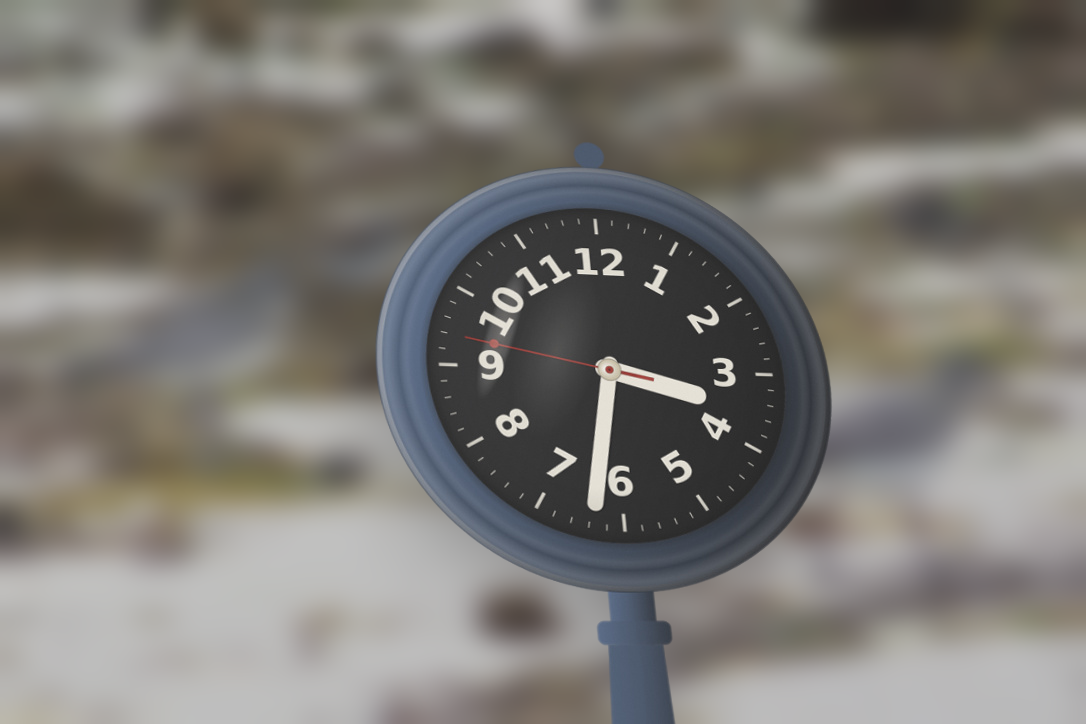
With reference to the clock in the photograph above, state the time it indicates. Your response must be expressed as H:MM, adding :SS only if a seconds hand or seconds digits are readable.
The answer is 3:31:47
